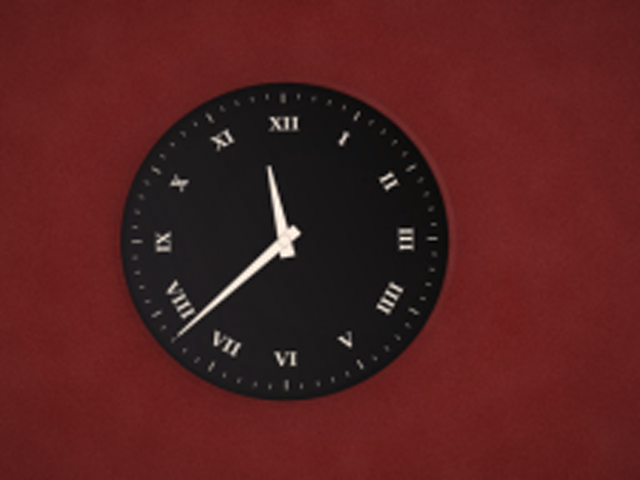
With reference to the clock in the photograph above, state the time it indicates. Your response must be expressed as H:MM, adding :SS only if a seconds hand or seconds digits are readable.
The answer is 11:38
